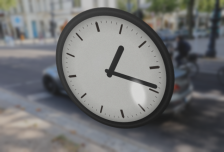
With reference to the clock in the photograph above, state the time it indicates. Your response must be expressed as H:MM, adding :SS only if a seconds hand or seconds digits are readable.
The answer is 1:19
